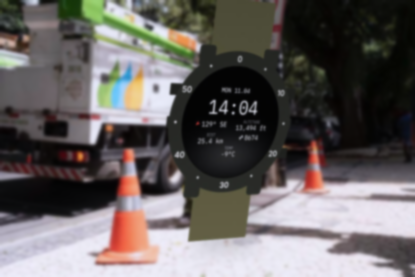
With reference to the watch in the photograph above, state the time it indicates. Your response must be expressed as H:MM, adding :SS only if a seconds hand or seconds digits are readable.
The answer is 14:04
